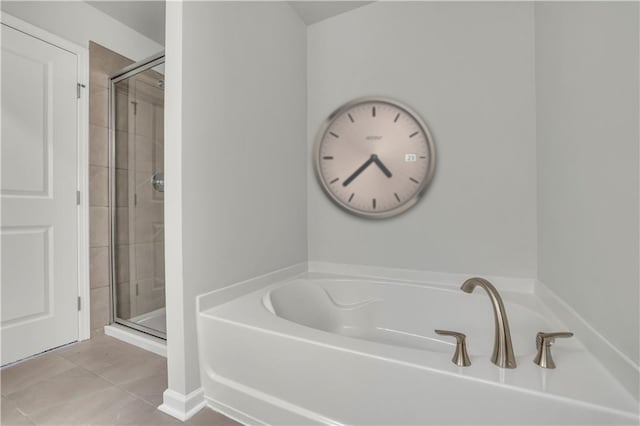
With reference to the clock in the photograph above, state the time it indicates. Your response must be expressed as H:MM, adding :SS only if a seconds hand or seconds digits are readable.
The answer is 4:38
